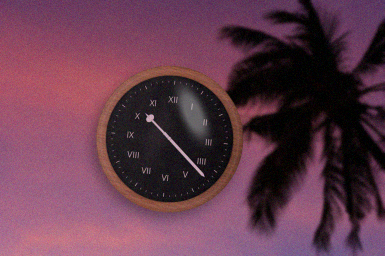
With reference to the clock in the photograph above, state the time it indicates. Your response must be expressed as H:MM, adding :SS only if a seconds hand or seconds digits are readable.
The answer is 10:22
